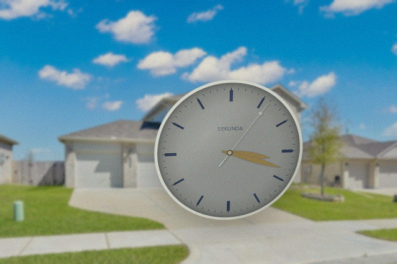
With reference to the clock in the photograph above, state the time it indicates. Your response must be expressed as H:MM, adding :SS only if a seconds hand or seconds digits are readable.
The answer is 3:18:06
